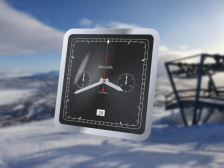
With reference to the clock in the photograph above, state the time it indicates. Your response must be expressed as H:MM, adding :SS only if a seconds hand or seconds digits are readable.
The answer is 3:41
